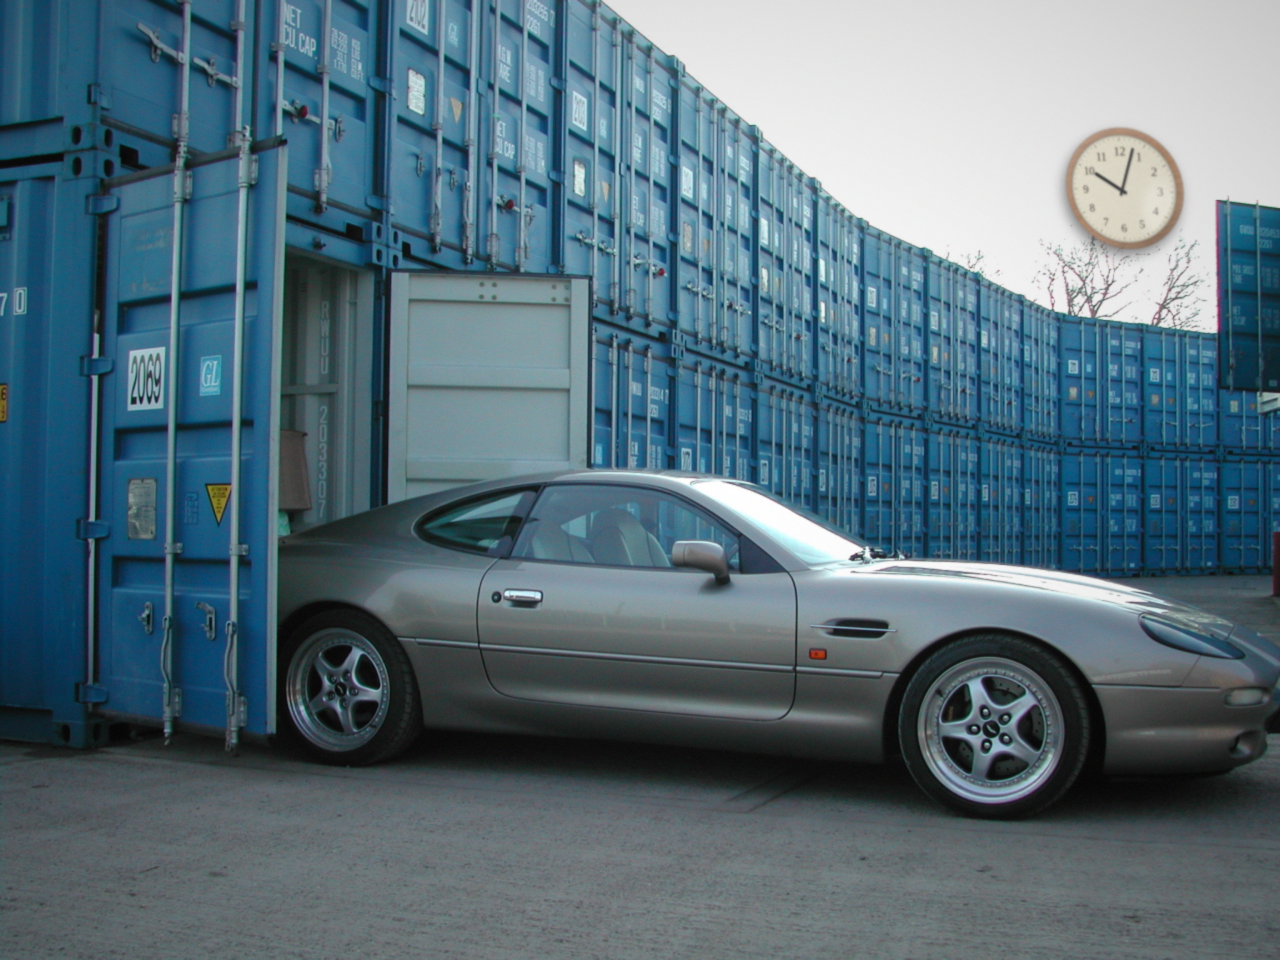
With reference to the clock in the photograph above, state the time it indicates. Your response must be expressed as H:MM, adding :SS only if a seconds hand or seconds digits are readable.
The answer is 10:03
